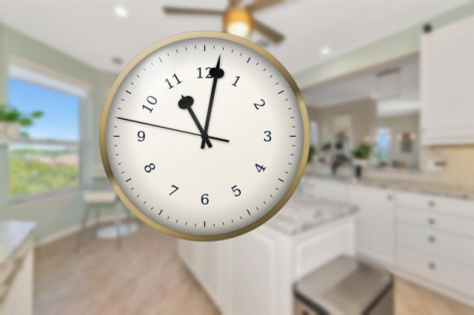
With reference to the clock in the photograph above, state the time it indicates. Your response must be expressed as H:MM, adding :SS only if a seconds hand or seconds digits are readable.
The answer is 11:01:47
